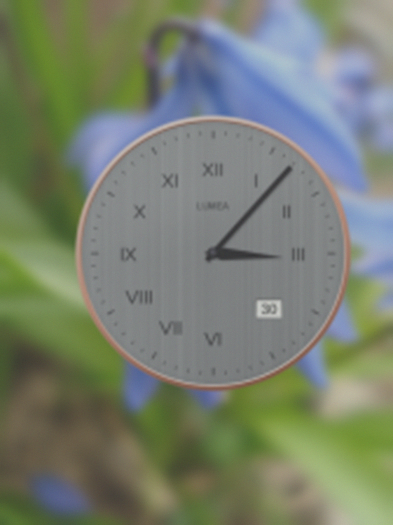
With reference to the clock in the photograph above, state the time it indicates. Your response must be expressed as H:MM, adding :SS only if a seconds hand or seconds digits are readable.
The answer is 3:07
